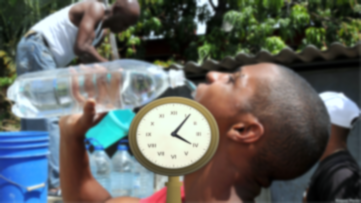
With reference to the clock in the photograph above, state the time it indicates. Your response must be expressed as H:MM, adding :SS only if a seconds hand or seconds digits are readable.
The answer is 4:06
